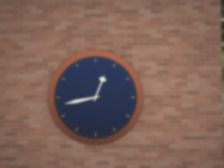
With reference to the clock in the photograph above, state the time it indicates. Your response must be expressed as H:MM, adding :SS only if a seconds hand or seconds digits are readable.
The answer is 12:43
